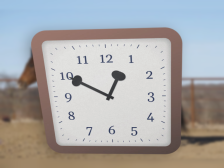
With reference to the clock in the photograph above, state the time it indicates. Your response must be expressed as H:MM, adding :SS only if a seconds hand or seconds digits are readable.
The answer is 12:50
